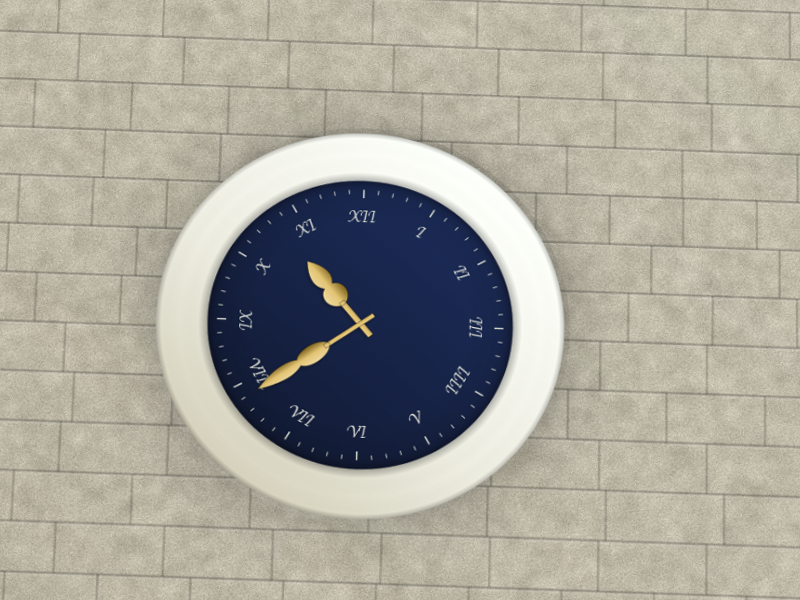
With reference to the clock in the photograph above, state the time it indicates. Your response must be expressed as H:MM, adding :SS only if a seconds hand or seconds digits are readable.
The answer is 10:39
